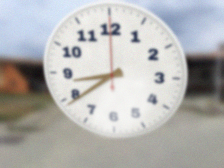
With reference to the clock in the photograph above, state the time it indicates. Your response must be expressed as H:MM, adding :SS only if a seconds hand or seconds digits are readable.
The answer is 8:39:00
